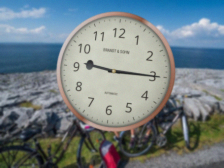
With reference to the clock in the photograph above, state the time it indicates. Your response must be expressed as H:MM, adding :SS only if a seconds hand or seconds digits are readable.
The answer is 9:15
